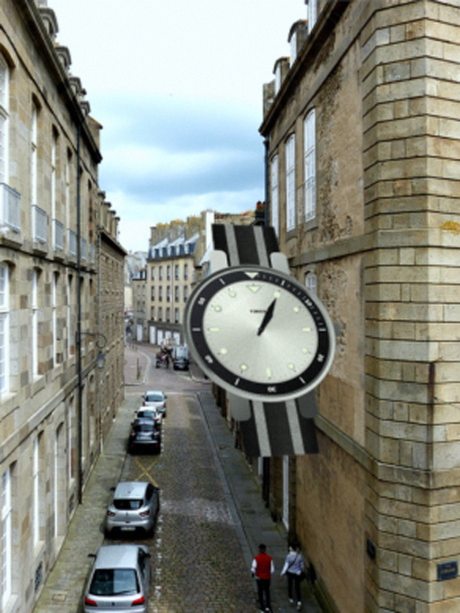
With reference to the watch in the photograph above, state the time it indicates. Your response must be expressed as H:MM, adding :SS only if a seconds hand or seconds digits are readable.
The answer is 1:05
